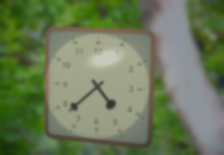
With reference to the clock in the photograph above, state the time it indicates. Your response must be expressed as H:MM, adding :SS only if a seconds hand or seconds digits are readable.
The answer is 4:38
